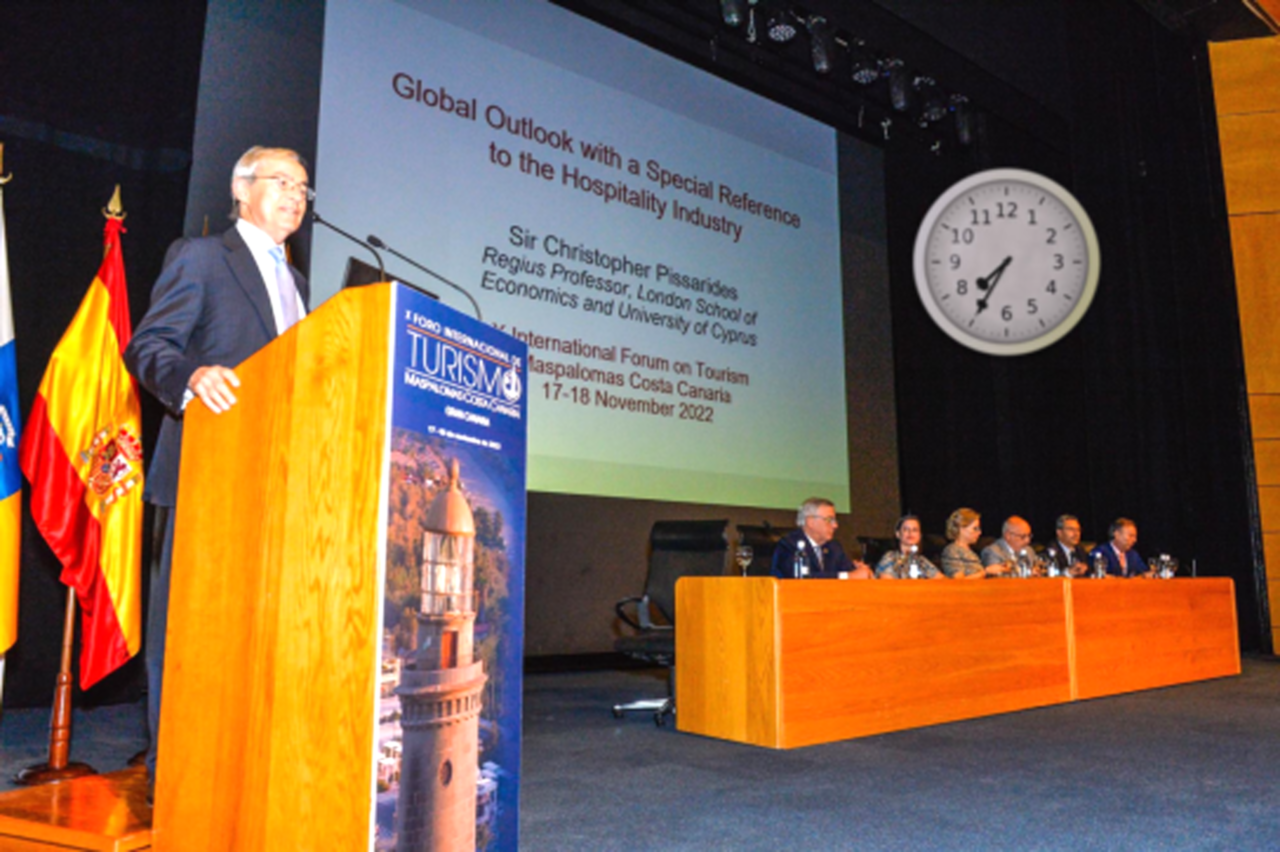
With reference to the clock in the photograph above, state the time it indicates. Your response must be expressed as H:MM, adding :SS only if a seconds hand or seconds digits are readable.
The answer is 7:35
